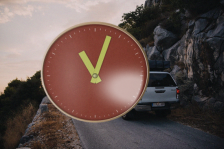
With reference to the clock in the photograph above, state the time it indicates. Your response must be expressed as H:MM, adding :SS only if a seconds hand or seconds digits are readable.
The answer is 11:03
